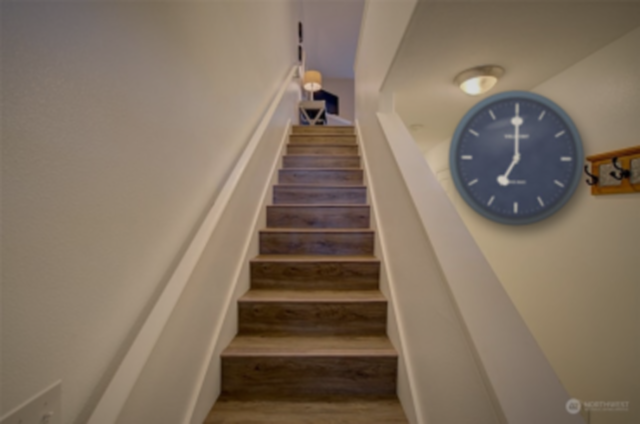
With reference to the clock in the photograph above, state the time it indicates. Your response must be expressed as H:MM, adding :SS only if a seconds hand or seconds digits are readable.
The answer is 7:00
